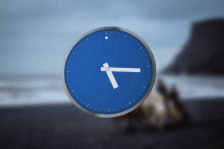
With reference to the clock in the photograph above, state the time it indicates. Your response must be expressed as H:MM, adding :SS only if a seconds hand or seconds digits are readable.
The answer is 5:16
